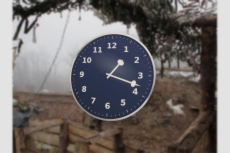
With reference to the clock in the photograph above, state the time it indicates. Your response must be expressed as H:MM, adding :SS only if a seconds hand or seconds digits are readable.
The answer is 1:18
